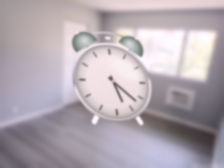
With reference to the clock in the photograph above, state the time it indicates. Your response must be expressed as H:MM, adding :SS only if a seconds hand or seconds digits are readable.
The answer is 5:22
